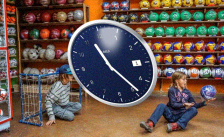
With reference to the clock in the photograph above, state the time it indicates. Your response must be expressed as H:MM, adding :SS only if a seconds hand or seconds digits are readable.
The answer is 11:24
